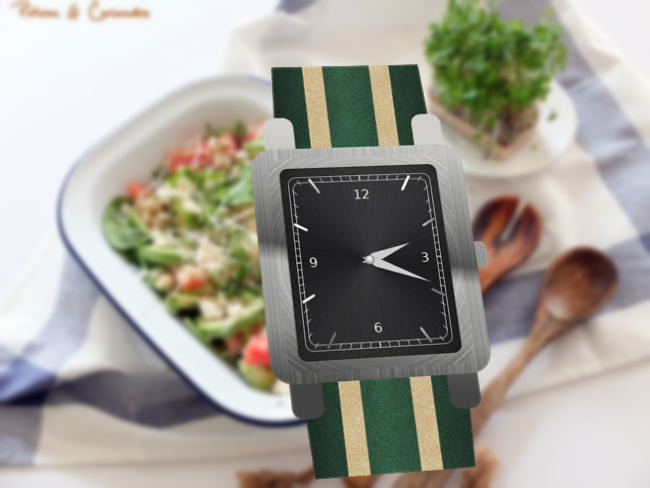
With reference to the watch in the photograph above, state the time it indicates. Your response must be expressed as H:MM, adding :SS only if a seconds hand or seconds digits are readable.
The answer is 2:19
